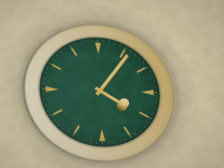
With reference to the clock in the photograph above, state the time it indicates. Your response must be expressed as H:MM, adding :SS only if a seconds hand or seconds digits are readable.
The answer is 4:06
